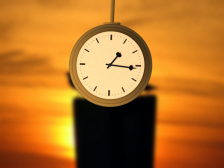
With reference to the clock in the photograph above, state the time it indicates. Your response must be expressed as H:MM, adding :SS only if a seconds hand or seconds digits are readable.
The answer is 1:16
